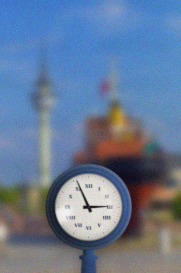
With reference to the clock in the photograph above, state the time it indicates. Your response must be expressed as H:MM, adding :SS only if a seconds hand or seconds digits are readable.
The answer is 2:56
